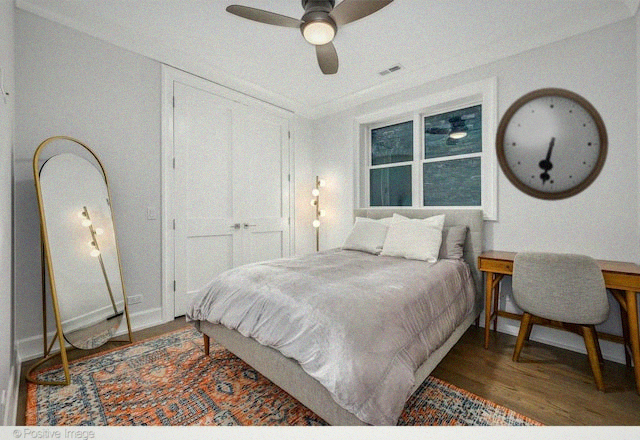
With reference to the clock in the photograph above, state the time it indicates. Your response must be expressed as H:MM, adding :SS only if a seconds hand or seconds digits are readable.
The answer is 6:32
